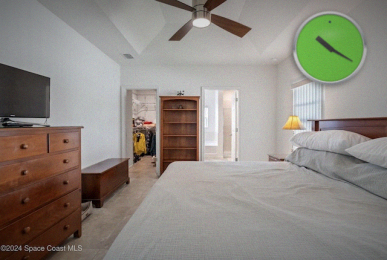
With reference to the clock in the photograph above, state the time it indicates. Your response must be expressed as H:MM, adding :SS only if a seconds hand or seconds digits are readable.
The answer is 10:20
